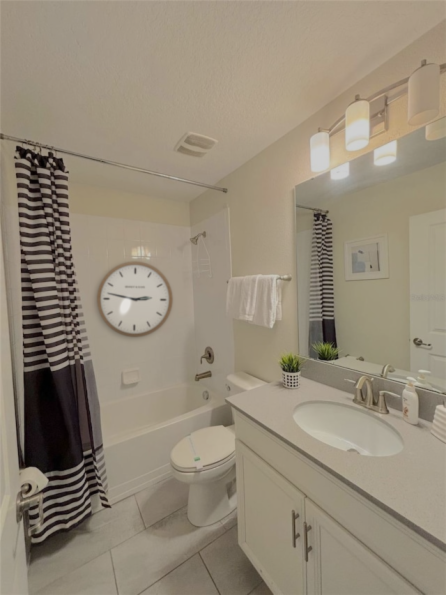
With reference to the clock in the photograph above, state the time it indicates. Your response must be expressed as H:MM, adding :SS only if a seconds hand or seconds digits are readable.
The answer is 2:47
